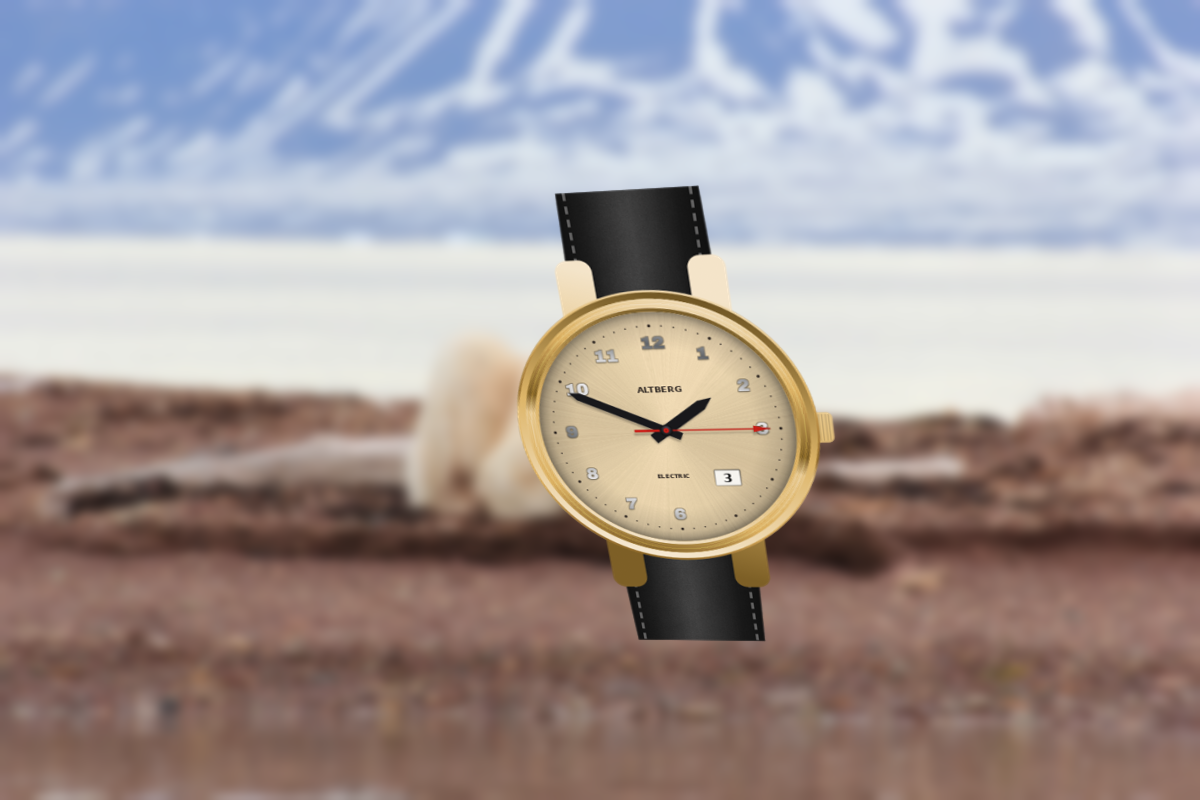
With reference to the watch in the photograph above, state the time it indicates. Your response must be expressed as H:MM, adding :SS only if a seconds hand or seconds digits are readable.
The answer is 1:49:15
